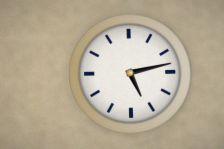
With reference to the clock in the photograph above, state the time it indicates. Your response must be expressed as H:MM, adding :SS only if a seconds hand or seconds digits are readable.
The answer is 5:13
